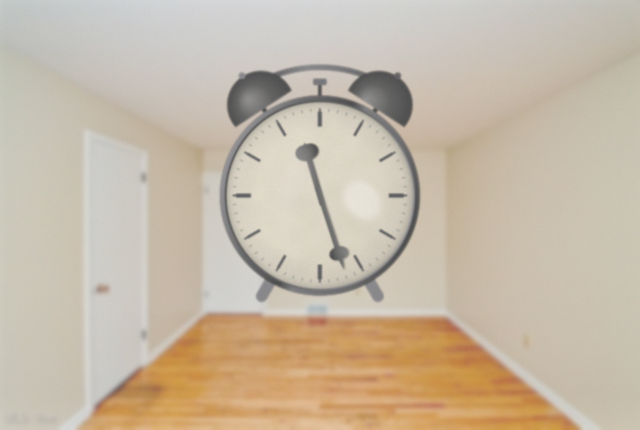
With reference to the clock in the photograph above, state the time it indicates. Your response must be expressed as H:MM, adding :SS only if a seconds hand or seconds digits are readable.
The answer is 11:27
